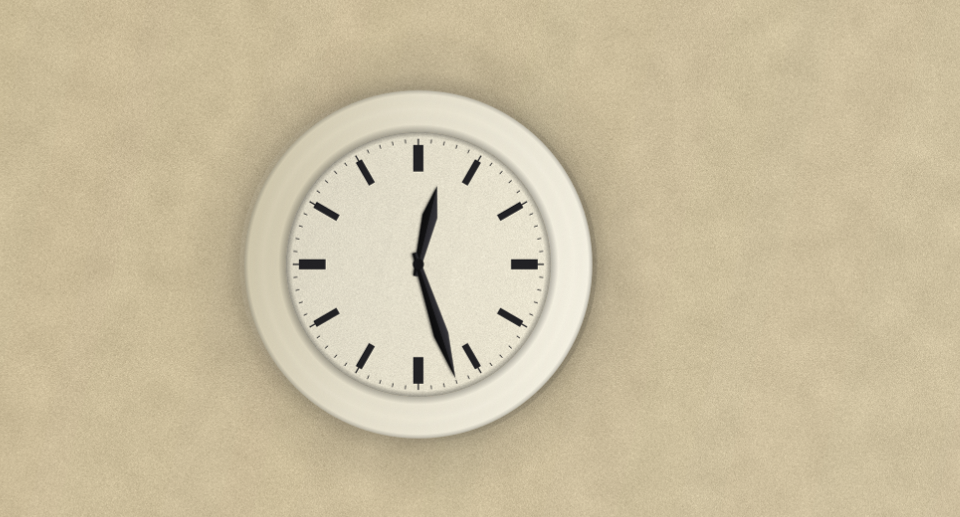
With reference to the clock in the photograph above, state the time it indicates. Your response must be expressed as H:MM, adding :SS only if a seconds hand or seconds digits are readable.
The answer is 12:27
